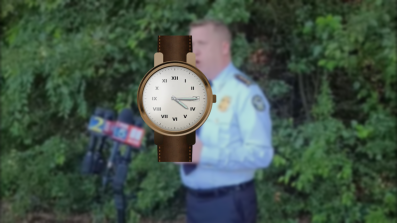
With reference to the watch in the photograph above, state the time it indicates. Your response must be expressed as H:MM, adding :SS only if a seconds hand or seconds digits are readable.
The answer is 4:15
